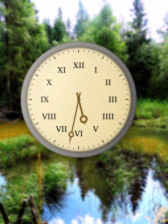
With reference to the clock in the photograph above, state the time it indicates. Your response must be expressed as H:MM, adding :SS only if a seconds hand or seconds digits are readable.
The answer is 5:32
